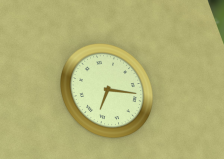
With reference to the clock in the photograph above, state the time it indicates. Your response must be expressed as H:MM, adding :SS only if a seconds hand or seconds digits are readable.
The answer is 7:18
